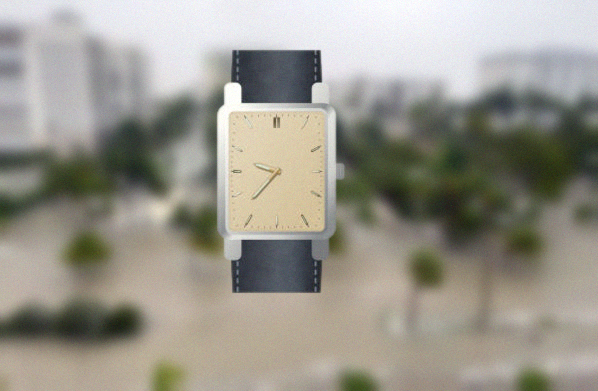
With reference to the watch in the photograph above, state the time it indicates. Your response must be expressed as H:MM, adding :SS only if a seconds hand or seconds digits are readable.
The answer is 9:37
